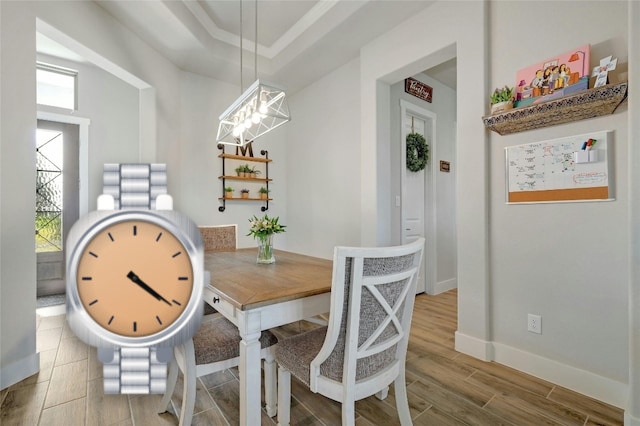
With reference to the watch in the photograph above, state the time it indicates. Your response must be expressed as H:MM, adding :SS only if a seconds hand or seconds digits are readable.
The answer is 4:21
